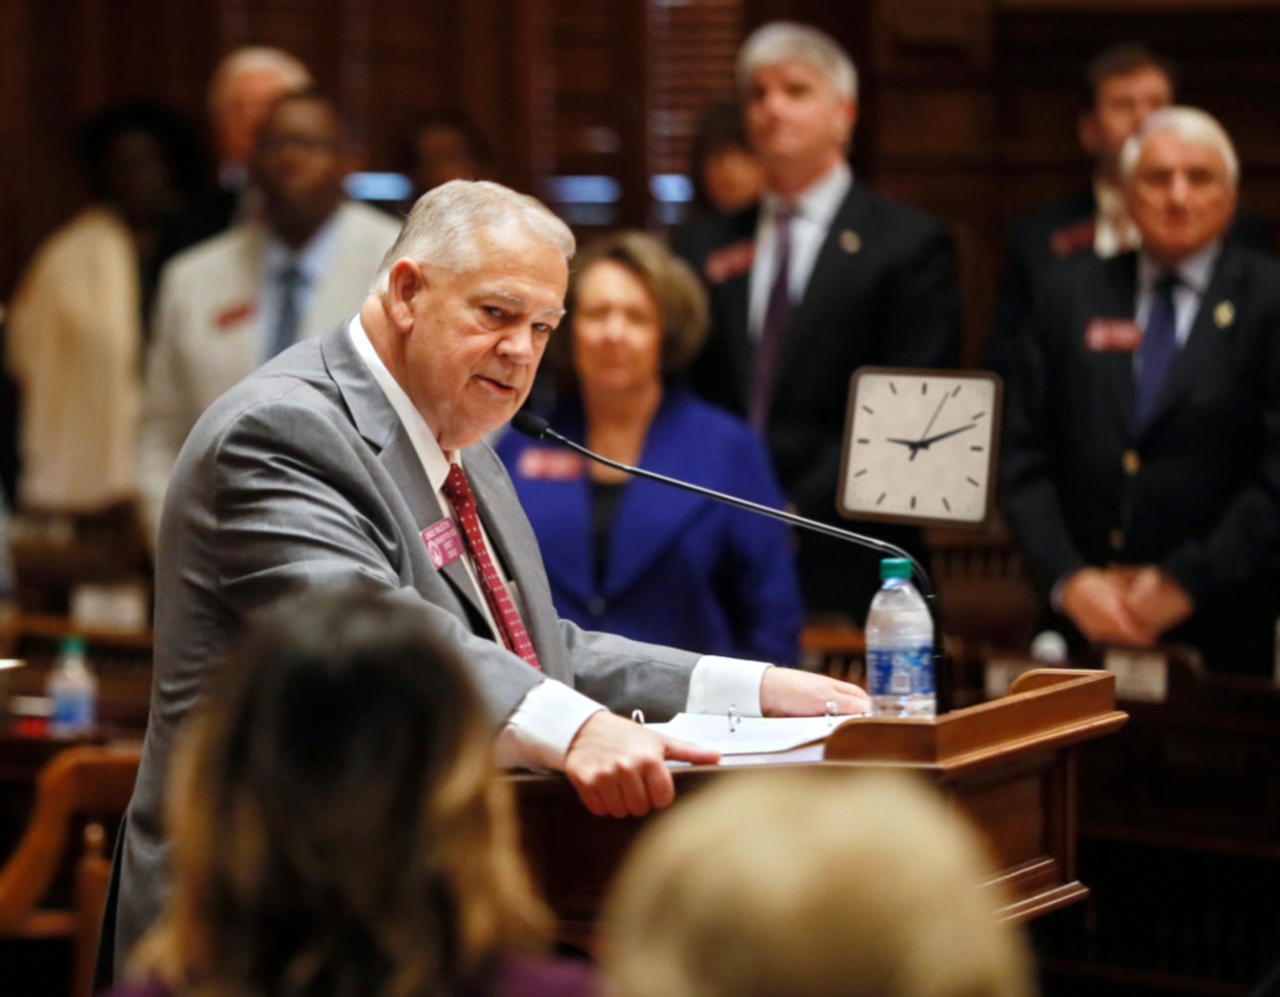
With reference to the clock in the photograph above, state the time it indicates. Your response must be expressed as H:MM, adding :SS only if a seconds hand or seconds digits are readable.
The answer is 9:11:04
